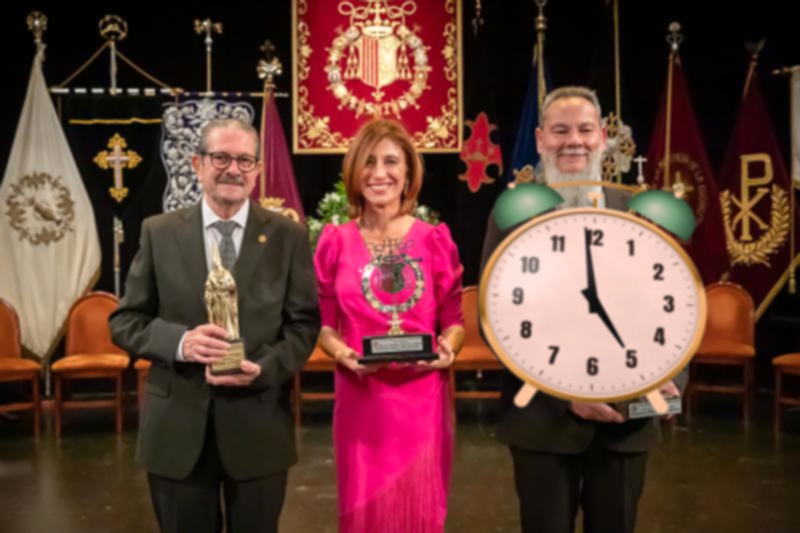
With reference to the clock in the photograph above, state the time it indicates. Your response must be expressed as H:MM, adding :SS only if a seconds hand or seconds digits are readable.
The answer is 4:59
